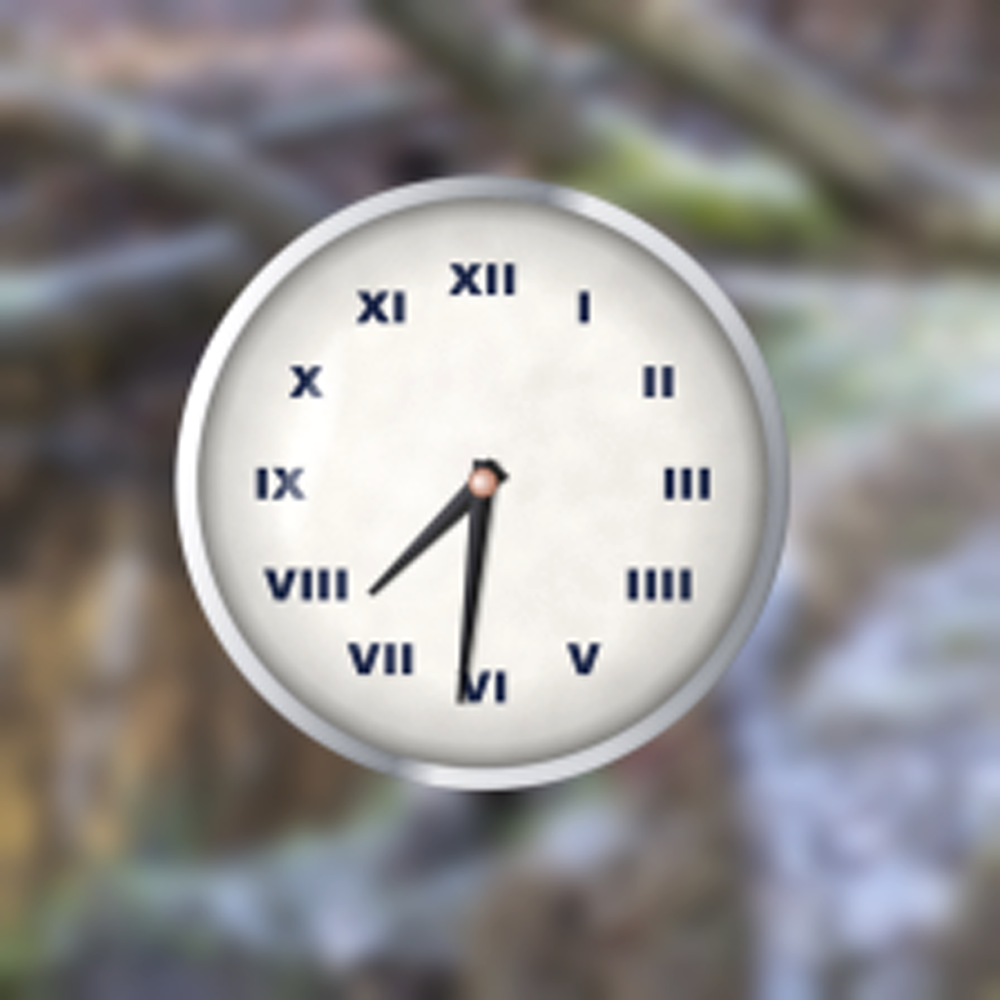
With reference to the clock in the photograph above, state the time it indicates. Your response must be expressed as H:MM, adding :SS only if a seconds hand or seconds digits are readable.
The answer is 7:31
